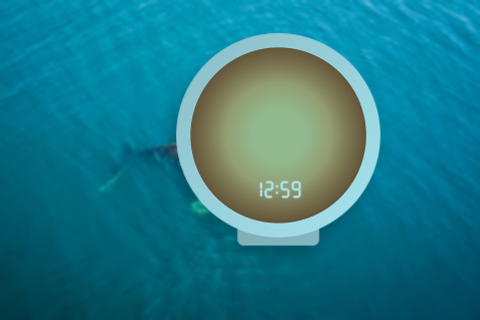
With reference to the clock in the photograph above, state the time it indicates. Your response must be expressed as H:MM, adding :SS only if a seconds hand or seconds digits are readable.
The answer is 12:59
